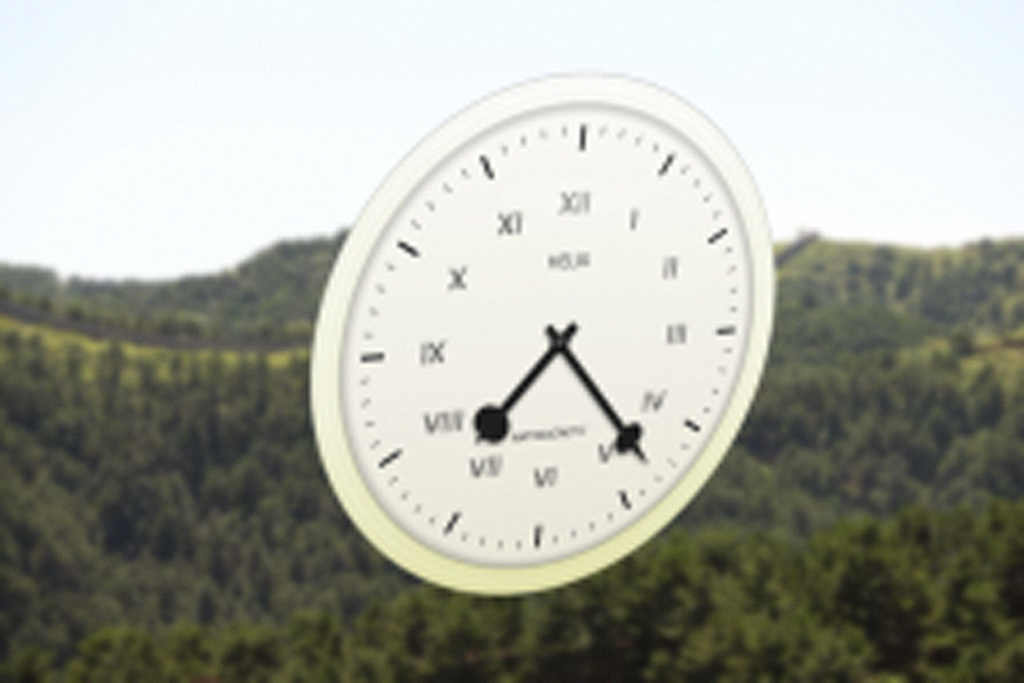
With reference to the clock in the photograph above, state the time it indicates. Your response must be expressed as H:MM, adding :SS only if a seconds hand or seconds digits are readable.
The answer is 7:23
